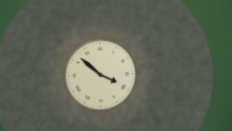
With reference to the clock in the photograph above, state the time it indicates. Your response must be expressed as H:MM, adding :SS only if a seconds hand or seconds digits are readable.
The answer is 3:52
